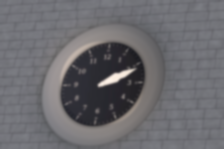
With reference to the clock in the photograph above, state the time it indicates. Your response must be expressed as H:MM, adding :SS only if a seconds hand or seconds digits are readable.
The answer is 2:11
